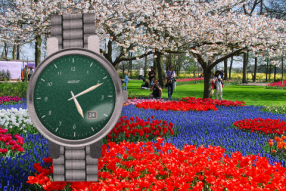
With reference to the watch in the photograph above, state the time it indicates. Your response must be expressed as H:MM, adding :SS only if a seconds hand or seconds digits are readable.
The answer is 5:11
